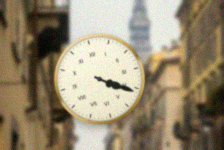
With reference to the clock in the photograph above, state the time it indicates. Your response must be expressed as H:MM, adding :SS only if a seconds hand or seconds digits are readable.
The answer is 4:21
